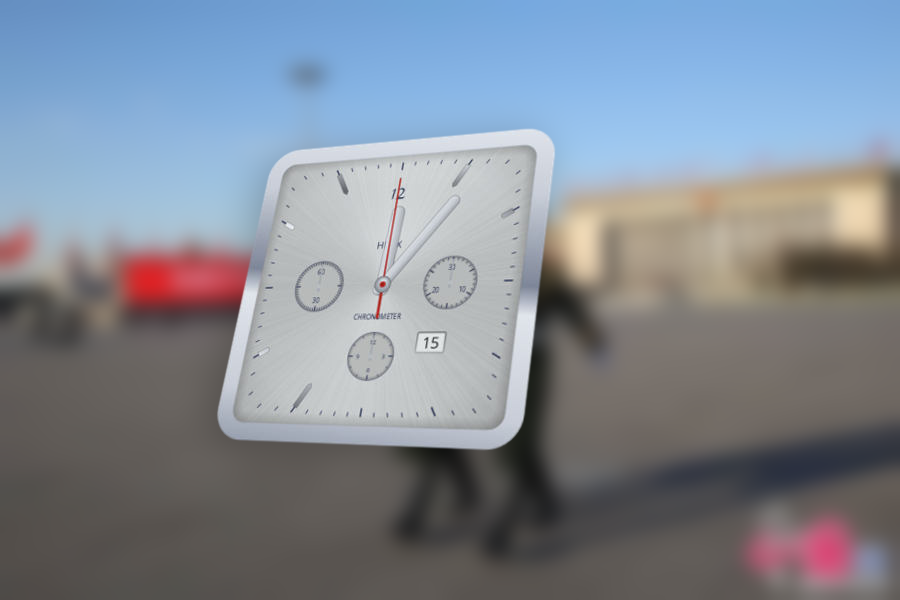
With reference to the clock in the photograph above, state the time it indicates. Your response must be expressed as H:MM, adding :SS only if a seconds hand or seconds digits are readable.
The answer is 12:06
